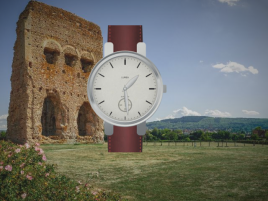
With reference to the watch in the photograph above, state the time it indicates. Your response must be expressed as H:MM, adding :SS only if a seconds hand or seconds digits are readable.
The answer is 1:29
